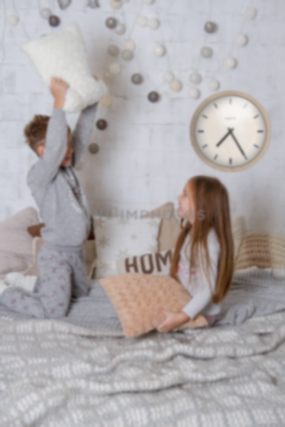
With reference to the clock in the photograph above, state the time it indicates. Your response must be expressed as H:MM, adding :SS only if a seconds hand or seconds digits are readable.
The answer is 7:25
